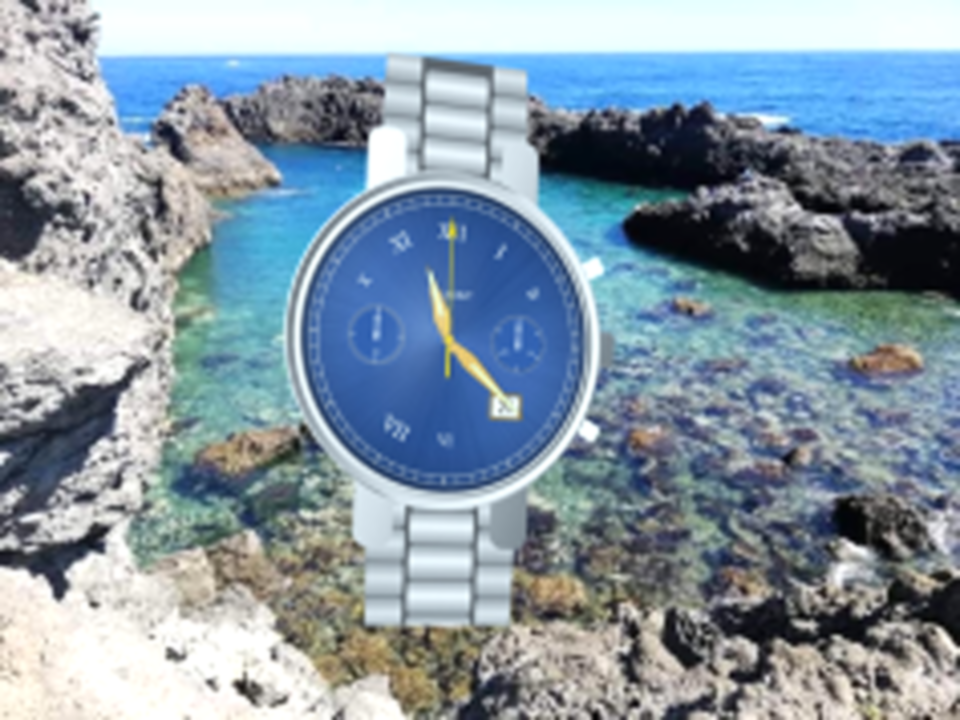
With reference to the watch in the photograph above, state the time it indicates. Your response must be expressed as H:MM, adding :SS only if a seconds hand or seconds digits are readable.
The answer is 11:22
